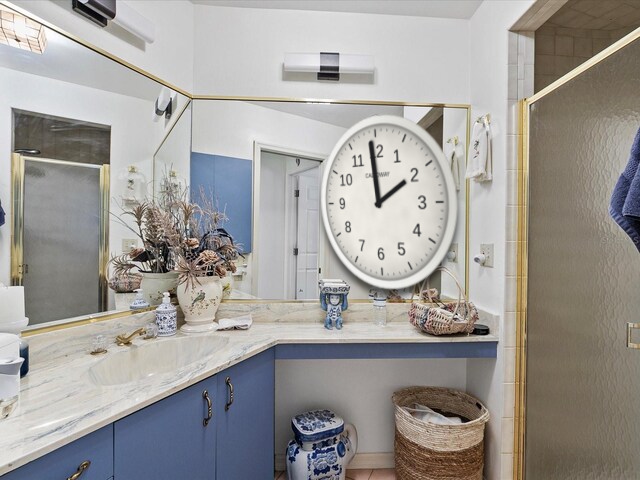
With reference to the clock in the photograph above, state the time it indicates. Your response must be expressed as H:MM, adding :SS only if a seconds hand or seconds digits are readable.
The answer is 1:59
